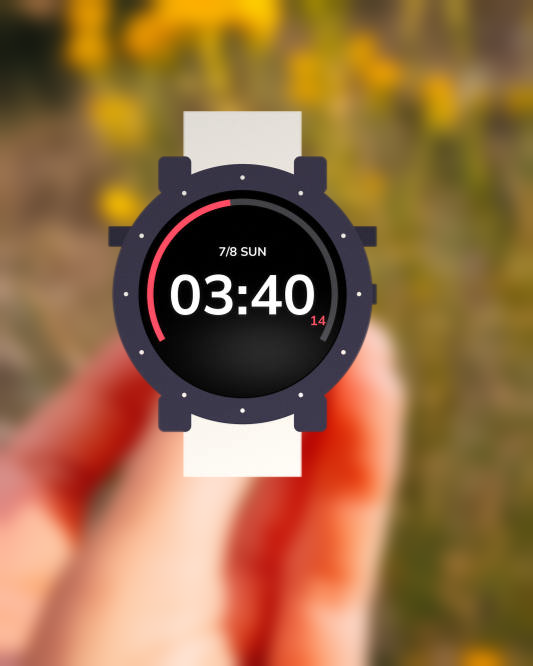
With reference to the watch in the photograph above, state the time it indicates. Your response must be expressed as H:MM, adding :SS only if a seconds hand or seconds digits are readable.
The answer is 3:40:14
